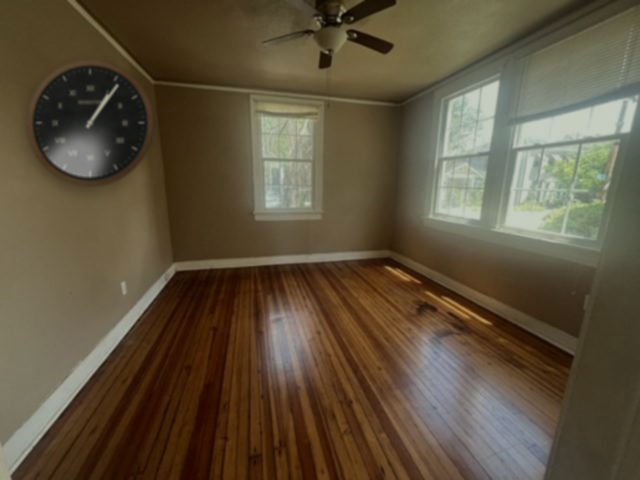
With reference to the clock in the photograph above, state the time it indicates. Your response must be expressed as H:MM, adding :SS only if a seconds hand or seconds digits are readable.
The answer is 1:06
